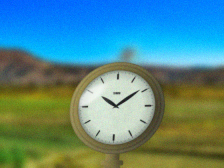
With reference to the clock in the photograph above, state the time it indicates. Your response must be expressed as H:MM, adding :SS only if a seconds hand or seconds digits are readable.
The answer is 10:09
